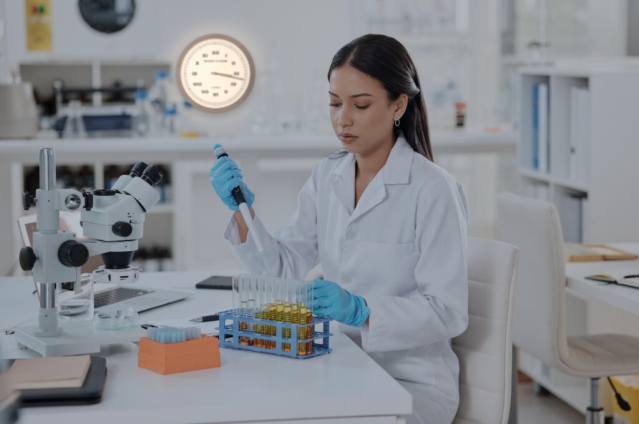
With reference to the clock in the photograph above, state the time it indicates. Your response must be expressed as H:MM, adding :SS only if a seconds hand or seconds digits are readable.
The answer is 3:17
